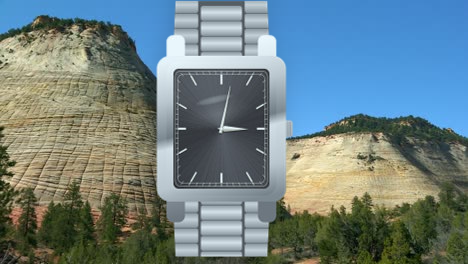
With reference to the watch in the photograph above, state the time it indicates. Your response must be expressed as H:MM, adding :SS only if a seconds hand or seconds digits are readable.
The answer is 3:02
